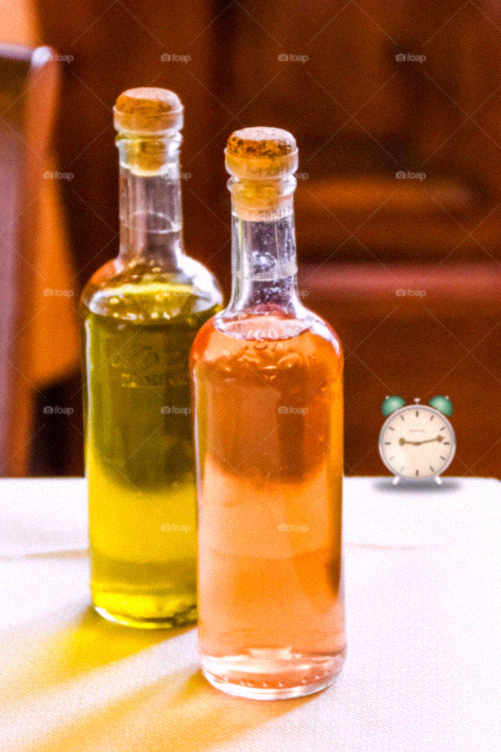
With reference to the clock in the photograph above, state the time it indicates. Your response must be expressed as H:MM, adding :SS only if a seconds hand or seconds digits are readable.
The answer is 9:13
